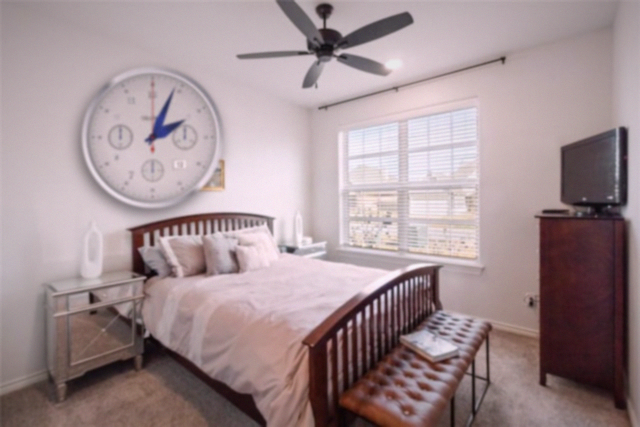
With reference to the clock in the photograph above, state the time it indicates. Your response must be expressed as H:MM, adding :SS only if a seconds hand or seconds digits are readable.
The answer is 2:04
